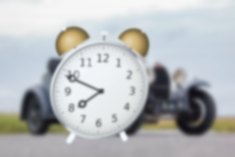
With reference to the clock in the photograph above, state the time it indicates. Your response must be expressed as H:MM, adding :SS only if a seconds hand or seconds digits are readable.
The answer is 7:49
